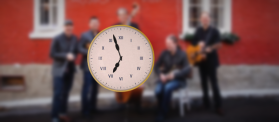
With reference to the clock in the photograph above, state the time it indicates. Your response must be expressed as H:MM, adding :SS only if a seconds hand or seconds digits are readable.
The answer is 6:57
